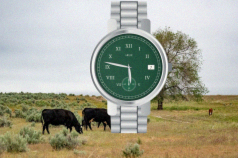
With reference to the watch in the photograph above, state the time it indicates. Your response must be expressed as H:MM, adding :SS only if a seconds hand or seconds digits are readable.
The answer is 5:47
